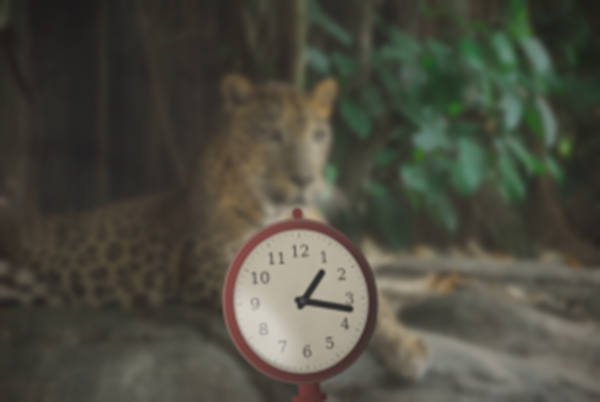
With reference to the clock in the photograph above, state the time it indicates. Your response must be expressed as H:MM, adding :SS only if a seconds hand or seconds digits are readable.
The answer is 1:17
